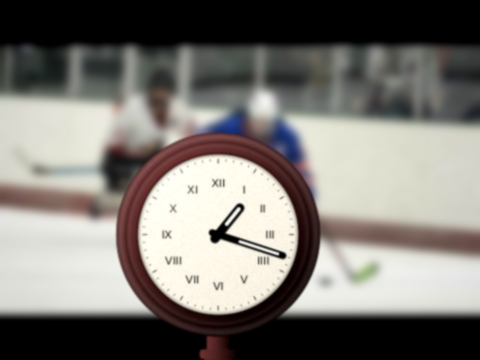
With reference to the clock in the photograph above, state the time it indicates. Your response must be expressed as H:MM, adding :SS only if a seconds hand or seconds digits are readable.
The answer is 1:18
